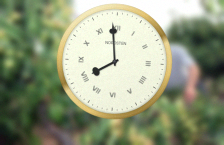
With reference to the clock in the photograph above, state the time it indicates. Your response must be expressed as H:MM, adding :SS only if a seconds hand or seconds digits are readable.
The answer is 7:59
